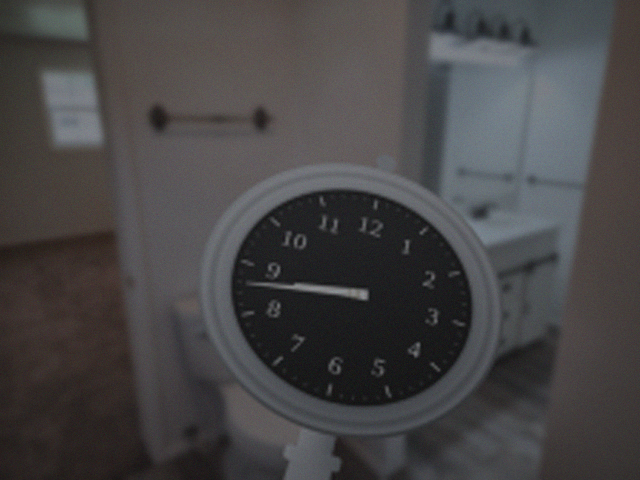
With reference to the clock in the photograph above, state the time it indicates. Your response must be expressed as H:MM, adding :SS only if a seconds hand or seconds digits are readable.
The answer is 8:43
